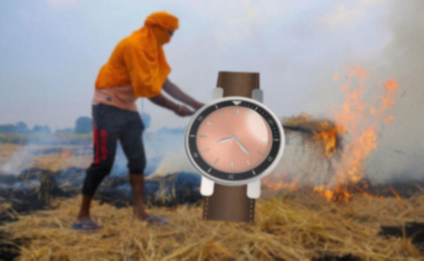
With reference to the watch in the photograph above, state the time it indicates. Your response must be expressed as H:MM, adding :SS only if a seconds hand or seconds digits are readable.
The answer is 8:23
